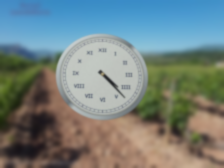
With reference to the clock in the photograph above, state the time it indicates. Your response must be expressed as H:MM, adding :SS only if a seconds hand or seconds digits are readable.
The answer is 4:23
